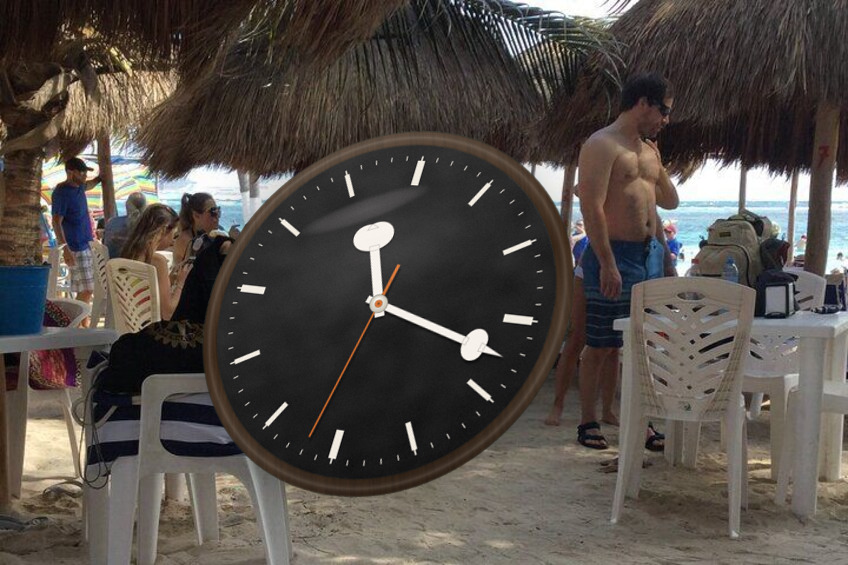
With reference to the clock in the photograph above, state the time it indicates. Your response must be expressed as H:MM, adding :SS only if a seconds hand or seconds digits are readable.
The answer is 11:17:32
